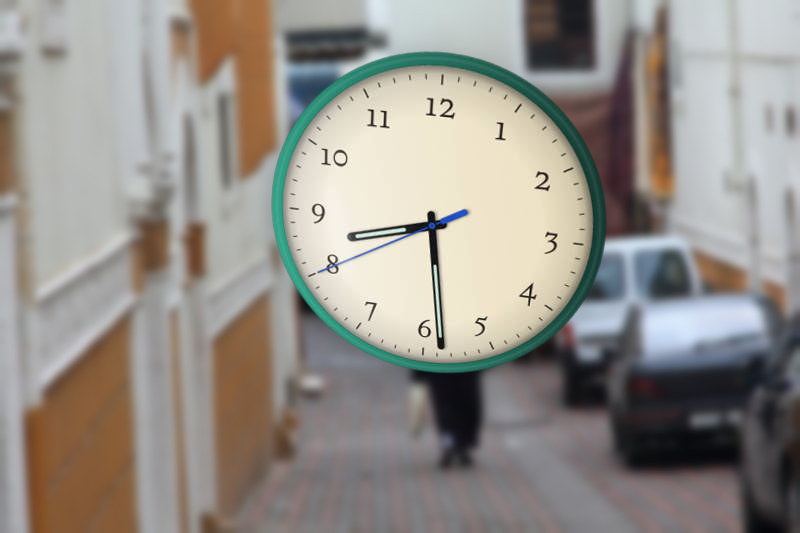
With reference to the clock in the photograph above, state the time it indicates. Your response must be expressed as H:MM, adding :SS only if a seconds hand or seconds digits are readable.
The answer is 8:28:40
